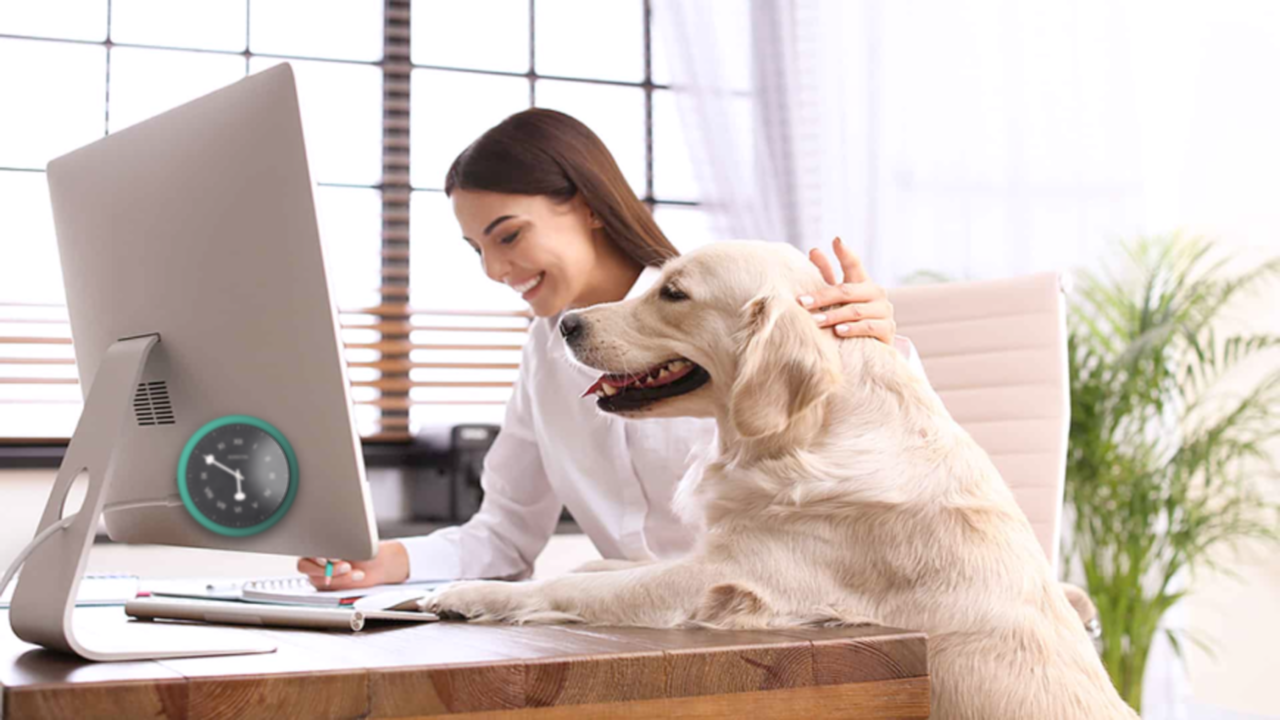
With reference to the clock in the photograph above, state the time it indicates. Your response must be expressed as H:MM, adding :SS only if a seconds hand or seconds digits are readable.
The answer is 5:50
